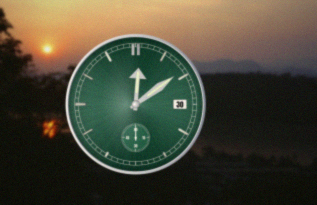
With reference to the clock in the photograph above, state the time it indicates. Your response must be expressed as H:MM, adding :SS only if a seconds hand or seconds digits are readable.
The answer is 12:09
